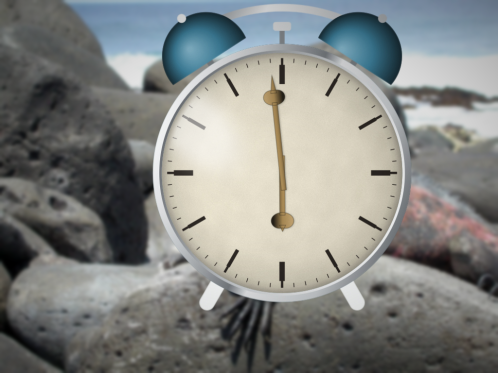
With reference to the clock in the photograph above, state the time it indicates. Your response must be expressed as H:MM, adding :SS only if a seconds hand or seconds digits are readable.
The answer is 5:59
